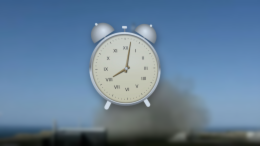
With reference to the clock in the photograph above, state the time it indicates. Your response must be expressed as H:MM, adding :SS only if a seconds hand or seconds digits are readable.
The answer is 8:02
